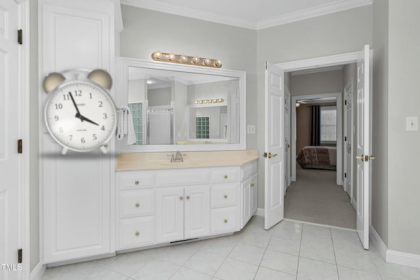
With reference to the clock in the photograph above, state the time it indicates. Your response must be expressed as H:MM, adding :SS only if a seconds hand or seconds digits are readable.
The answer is 3:57
